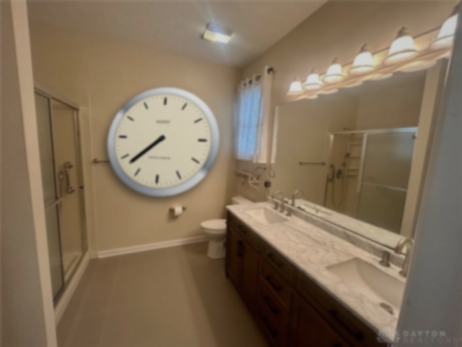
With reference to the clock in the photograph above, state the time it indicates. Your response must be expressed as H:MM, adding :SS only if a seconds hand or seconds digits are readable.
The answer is 7:38
